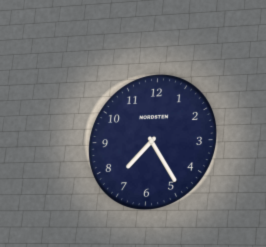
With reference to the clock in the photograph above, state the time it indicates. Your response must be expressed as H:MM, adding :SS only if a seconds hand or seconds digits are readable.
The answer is 7:24
